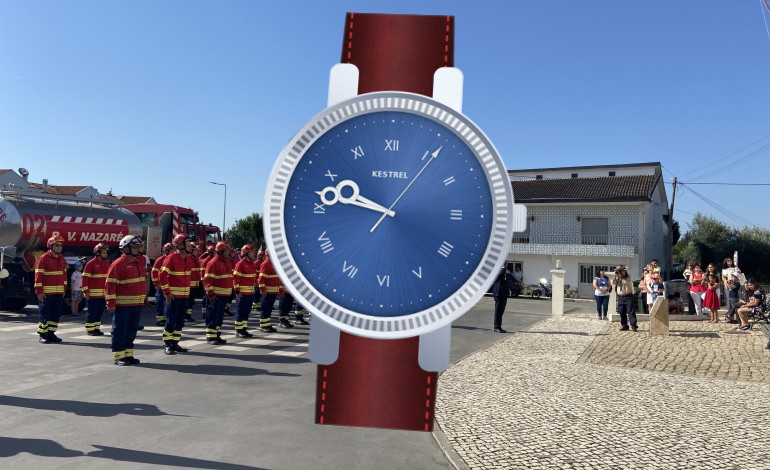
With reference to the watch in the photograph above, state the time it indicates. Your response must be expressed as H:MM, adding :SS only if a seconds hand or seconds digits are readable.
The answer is 9:47:06
